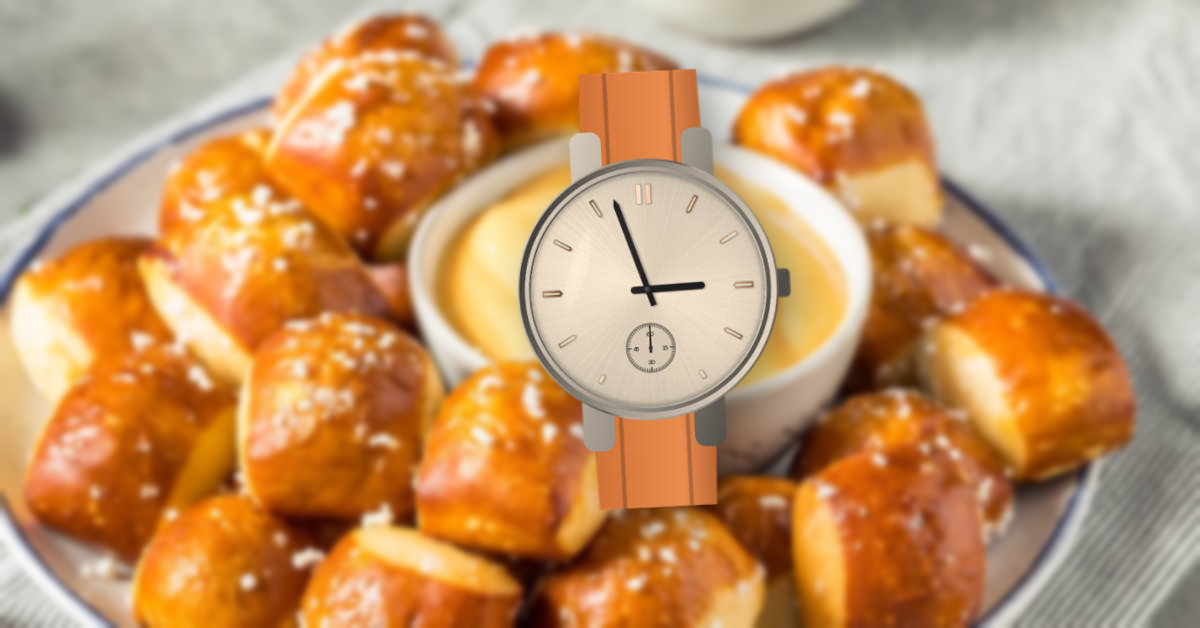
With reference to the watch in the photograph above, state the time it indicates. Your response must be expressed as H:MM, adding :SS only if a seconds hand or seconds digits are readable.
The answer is 2:57
